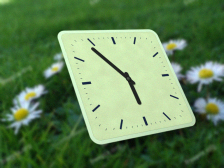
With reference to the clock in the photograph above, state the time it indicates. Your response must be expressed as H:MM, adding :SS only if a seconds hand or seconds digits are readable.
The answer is 5:54
